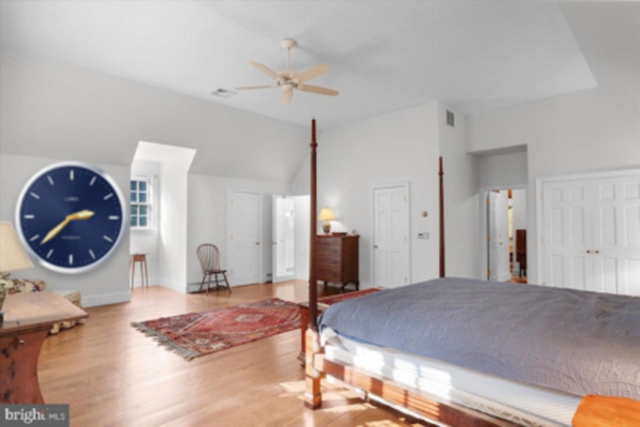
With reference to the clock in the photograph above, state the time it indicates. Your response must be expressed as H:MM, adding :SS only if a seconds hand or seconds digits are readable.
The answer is 2:38
